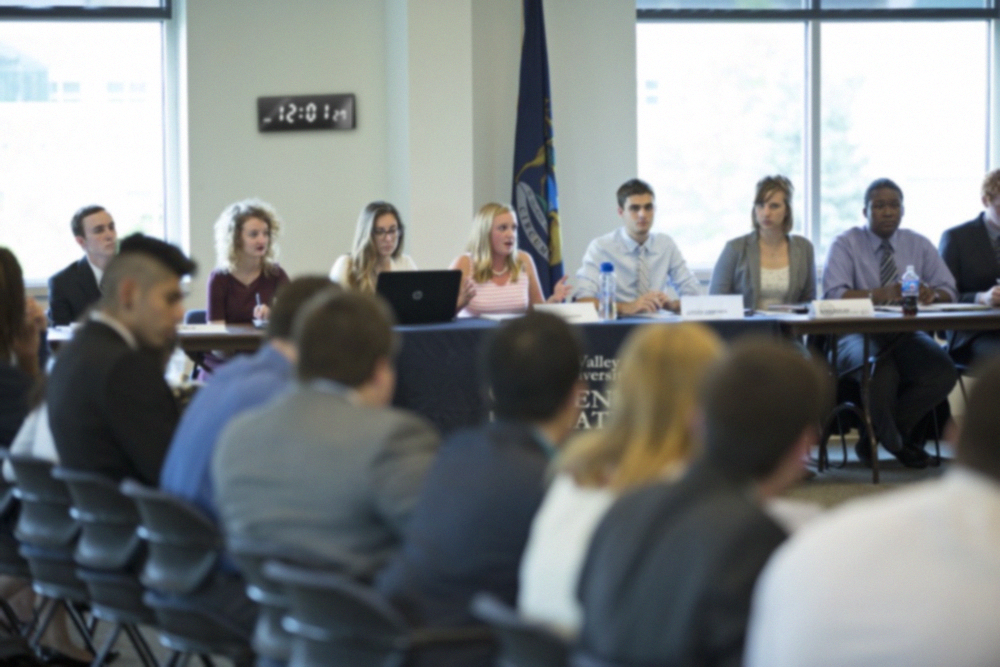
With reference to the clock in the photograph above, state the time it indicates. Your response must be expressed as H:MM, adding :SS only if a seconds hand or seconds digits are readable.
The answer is 12:01
